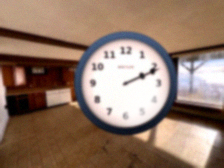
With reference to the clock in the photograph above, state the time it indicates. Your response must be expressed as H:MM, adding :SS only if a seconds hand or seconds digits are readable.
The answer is 2:11
